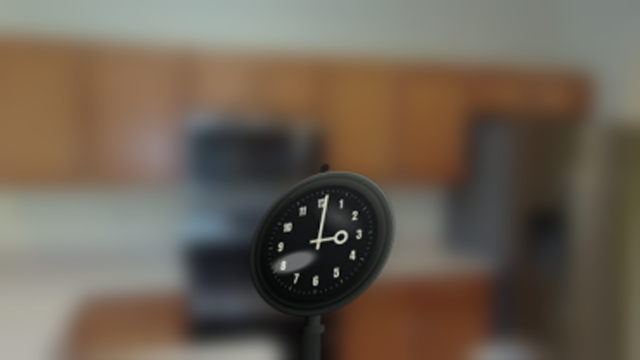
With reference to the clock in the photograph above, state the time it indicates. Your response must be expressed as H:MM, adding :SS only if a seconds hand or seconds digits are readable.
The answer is 3:01
